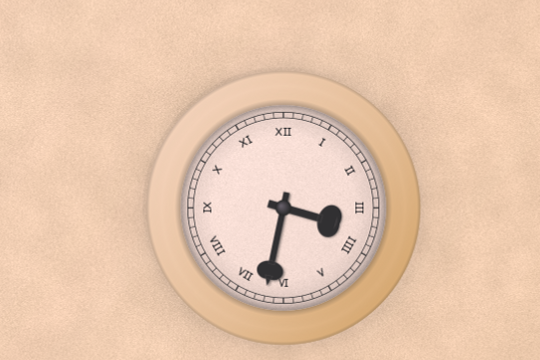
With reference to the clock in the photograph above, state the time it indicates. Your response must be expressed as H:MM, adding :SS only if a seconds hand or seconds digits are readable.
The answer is 3:32
